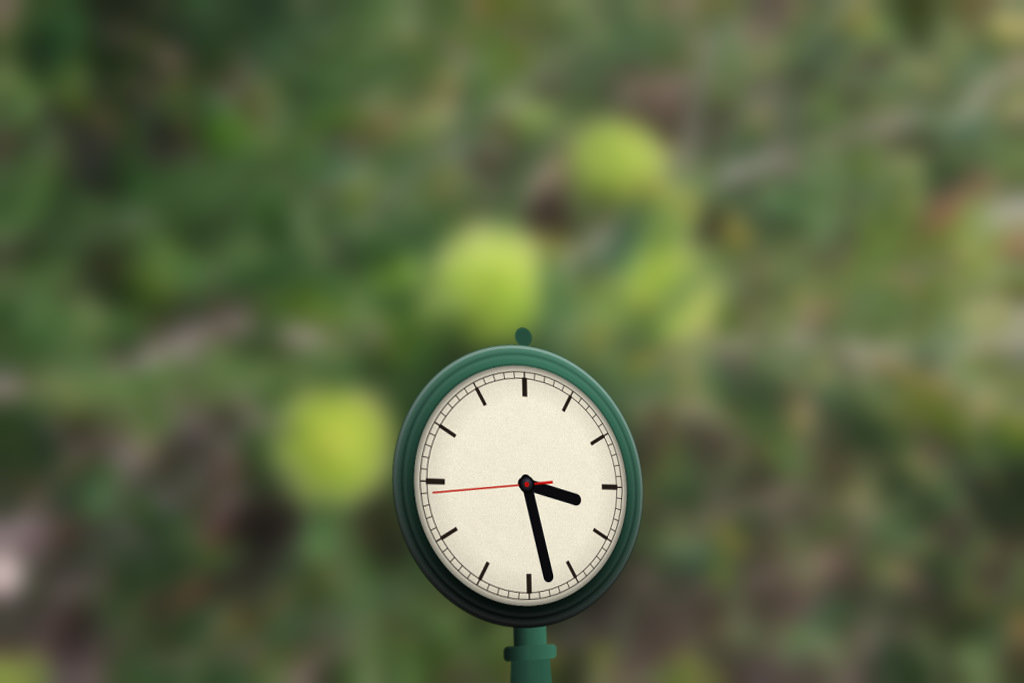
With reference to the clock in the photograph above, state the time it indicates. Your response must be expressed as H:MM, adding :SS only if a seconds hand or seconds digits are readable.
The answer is 3:27:44
